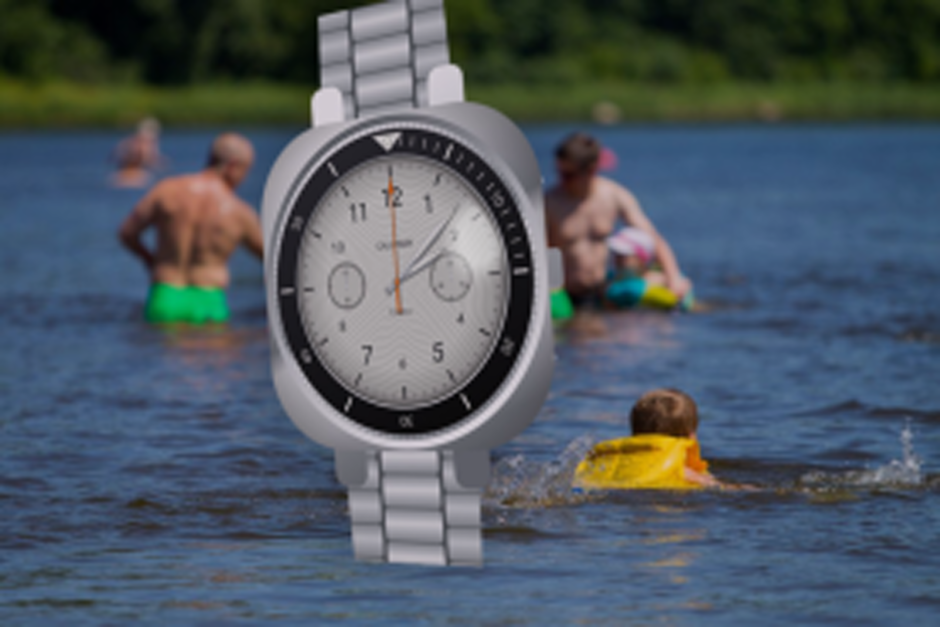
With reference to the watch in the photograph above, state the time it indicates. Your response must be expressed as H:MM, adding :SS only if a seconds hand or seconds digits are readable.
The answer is 2:08
